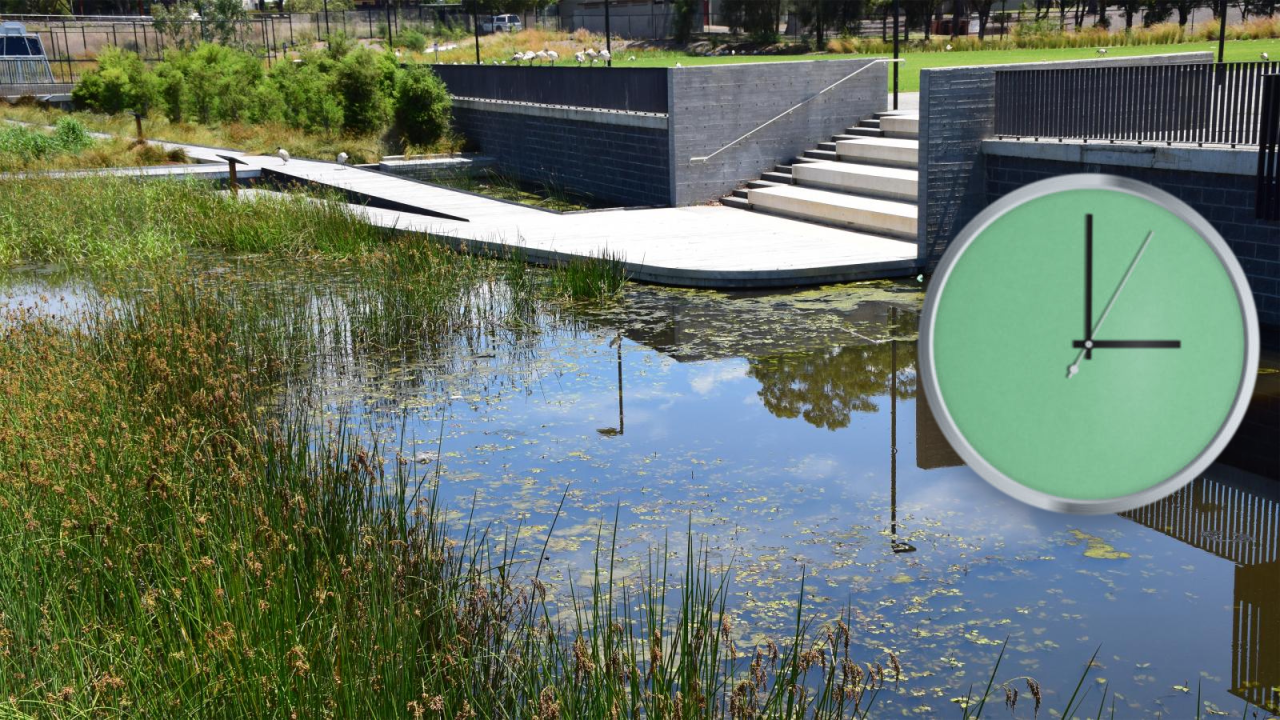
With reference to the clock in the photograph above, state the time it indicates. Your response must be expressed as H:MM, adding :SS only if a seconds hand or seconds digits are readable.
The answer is 3:00:05
